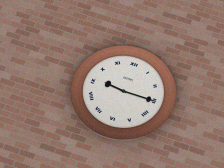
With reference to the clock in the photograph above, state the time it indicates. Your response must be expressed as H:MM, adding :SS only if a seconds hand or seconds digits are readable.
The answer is 9:15
